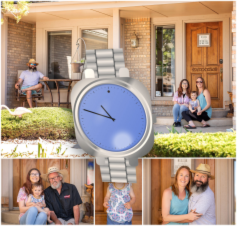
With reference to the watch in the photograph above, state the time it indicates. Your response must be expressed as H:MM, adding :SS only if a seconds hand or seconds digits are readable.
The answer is 10:48
